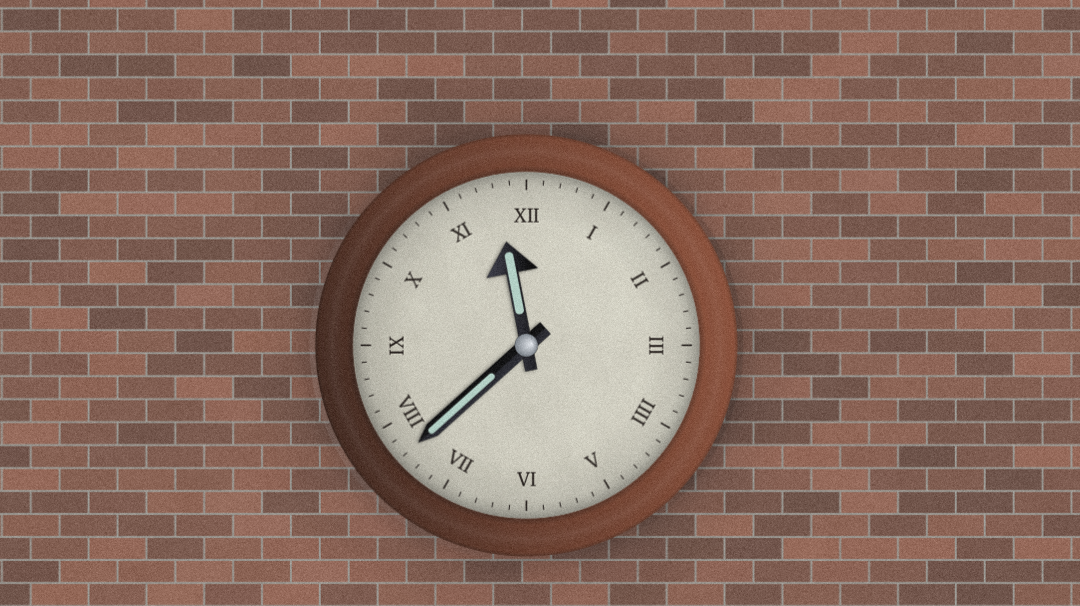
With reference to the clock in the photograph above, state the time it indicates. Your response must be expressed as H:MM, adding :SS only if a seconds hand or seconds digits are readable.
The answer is 11:38
